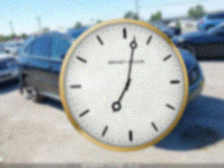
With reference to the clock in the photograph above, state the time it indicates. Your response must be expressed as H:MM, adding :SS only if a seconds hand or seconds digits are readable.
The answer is 7:02
